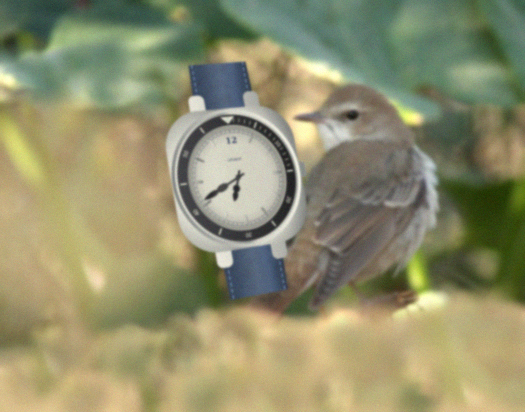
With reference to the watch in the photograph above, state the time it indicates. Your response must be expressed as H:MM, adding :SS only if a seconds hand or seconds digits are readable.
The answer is 6:41
